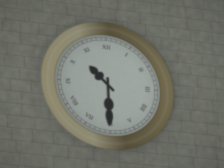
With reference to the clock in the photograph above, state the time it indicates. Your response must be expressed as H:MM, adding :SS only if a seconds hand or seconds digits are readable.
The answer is 10:30
